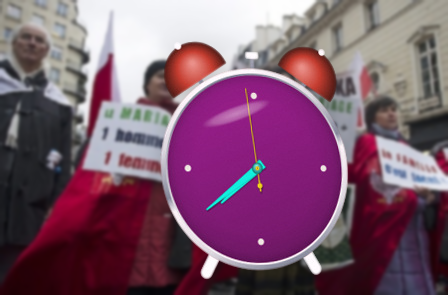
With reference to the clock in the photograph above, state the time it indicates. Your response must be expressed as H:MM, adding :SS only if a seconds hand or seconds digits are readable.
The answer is 7:38:59
